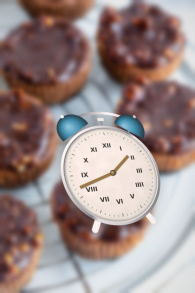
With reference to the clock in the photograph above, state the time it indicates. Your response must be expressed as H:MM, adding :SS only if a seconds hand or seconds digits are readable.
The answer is 1:42
